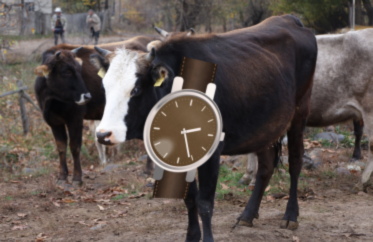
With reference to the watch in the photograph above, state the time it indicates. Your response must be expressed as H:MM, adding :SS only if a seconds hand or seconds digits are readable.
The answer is 2:26
